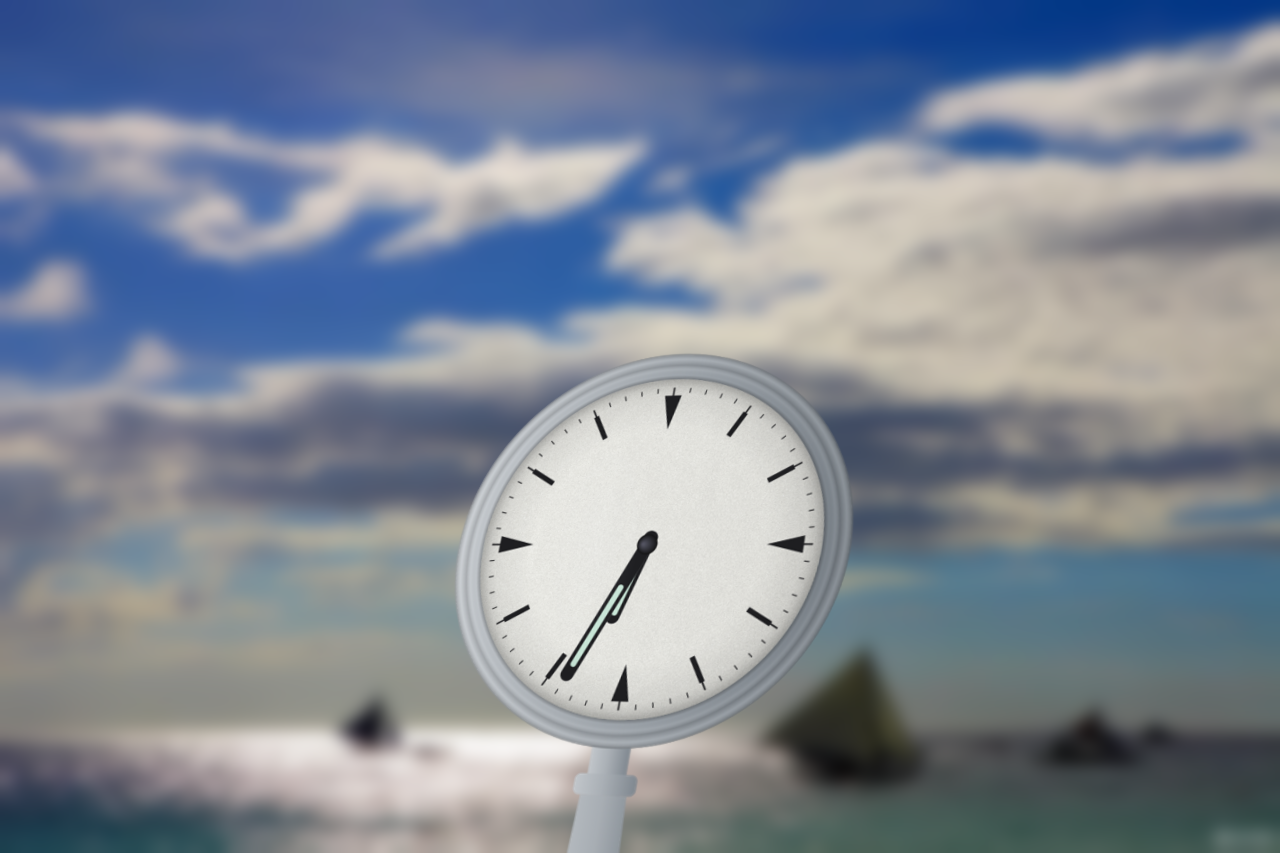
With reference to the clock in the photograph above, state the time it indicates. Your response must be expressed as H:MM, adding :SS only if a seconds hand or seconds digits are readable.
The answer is 6:34
